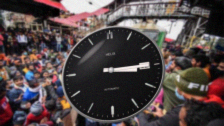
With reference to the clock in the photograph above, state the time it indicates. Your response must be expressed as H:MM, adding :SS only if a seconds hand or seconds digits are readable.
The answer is 3:15
